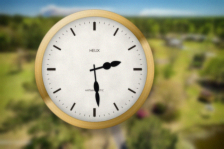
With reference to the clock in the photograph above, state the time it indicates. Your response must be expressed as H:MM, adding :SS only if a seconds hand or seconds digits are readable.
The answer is 2:29
